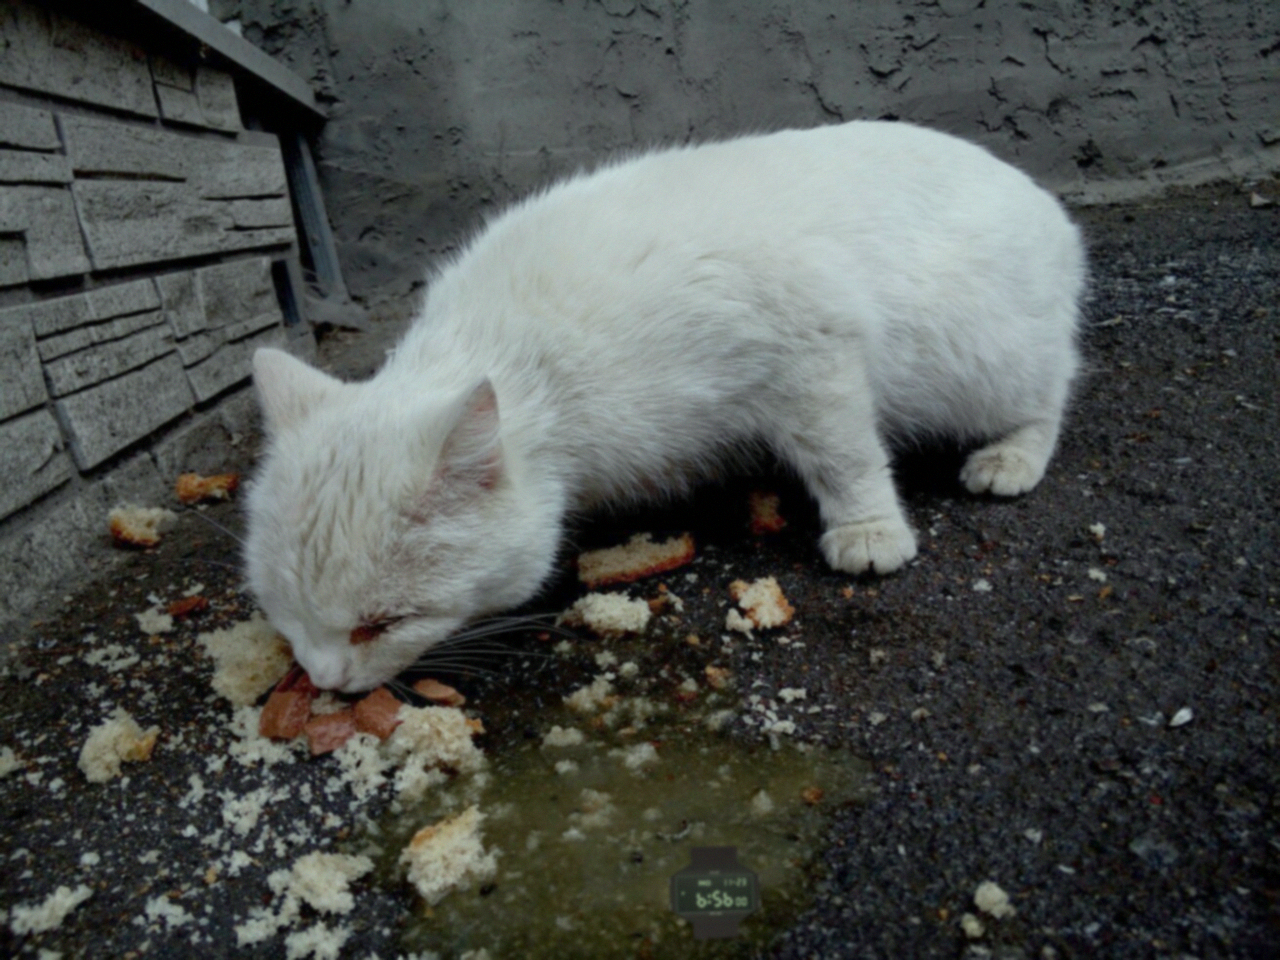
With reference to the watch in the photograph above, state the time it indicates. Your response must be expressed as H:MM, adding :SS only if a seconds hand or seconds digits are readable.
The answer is 6:56
